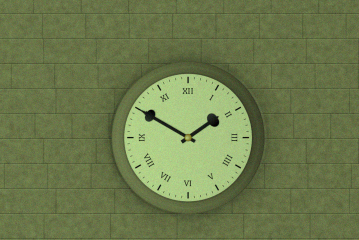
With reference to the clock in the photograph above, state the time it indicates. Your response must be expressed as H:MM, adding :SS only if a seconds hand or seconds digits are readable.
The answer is 1:50
